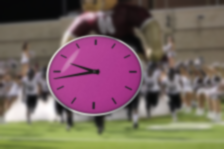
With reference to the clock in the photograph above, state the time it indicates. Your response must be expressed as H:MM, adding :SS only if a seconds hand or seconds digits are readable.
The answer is 9:43
